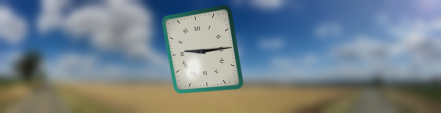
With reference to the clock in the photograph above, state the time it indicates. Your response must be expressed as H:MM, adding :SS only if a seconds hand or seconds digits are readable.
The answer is 9:15
